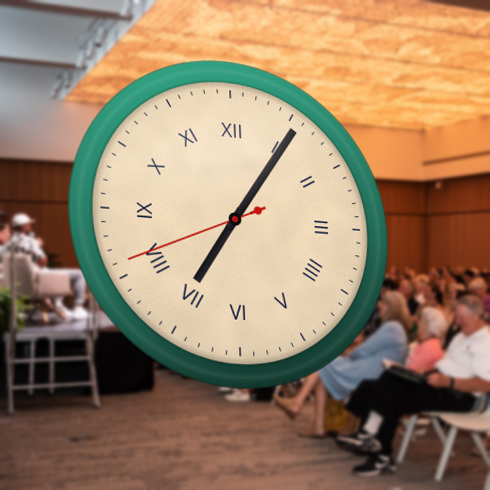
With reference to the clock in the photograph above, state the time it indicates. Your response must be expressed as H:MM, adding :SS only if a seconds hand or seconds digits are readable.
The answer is 7:05:41
